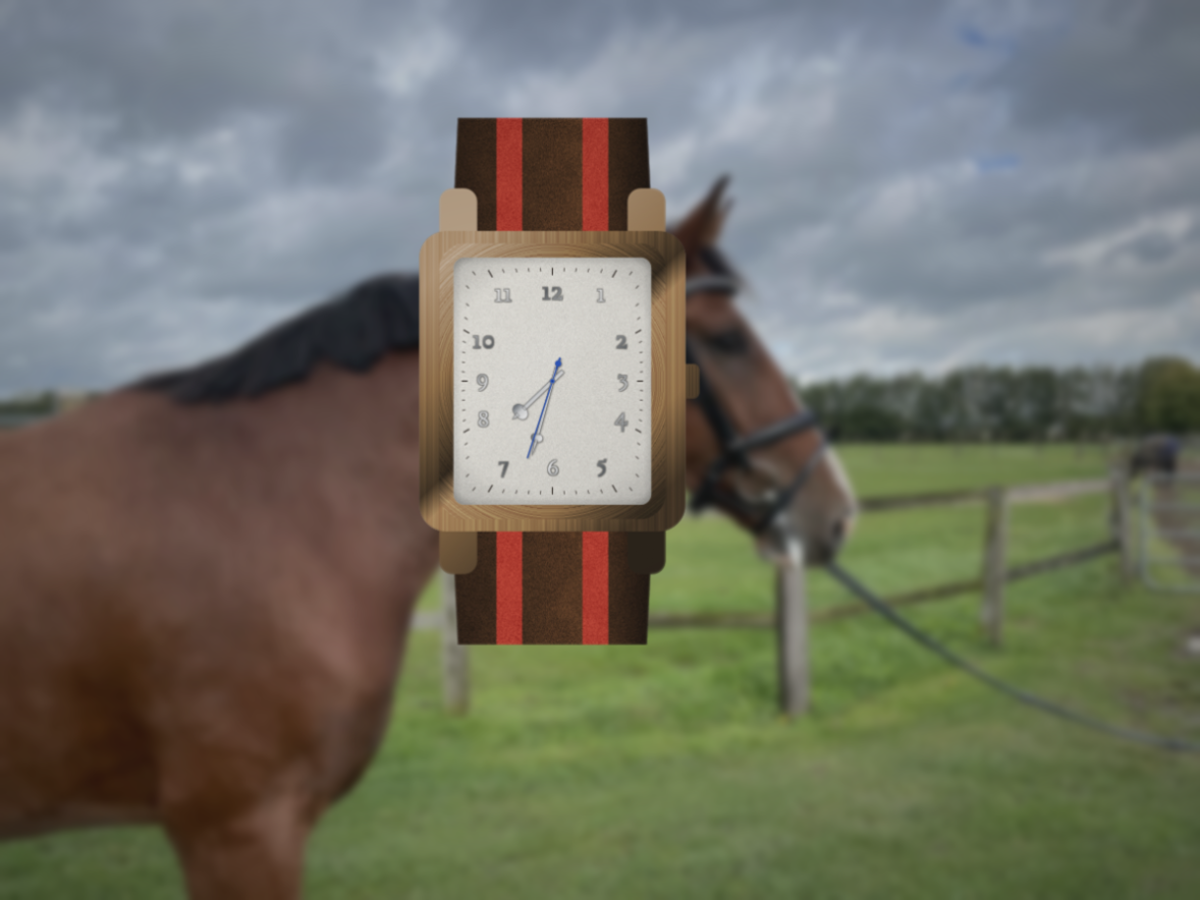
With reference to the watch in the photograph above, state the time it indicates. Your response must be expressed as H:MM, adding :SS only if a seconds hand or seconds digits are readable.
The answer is 7:32:33
